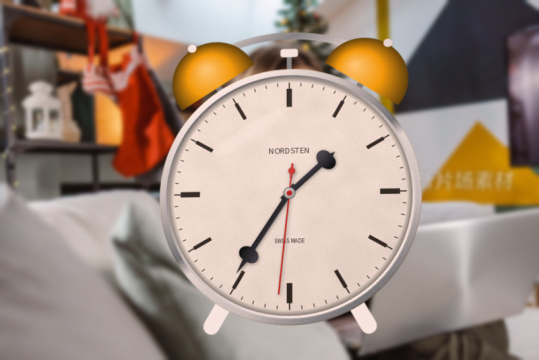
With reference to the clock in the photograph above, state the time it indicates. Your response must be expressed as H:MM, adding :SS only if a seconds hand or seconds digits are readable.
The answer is 1:35:31
